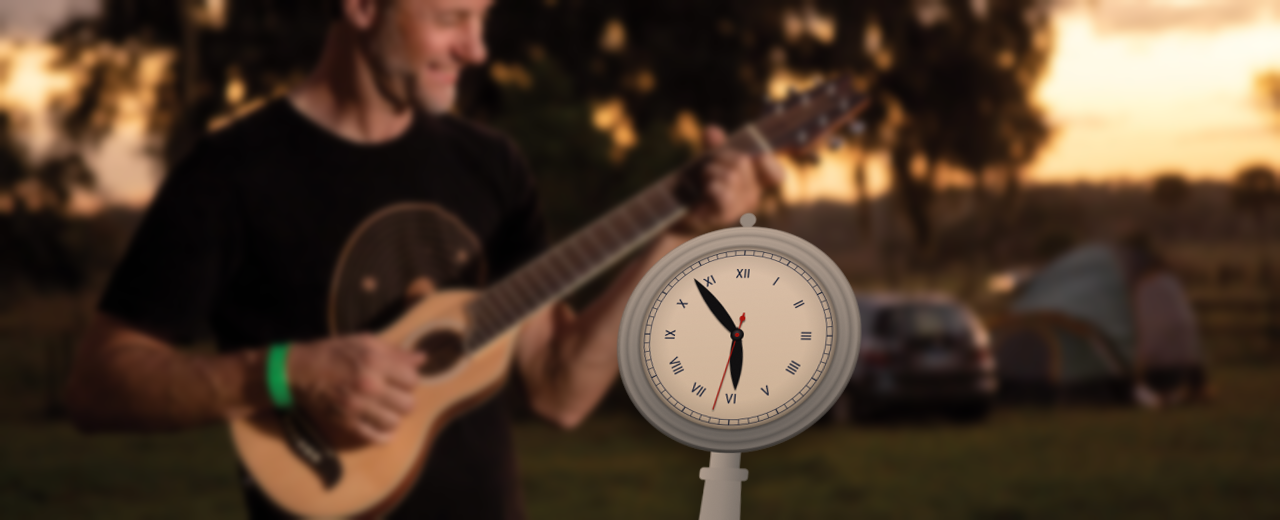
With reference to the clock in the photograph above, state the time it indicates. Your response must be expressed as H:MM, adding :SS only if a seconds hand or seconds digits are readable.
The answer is 5:53:32
